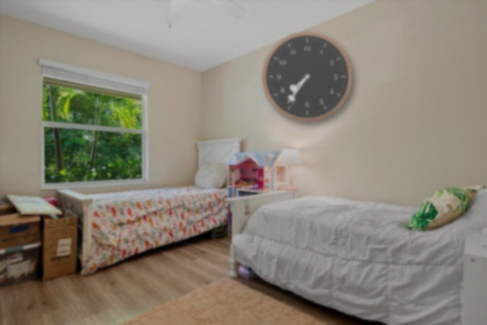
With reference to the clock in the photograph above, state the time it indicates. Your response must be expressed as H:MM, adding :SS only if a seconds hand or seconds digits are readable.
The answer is 7:36
